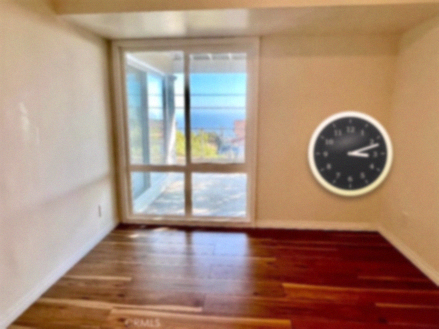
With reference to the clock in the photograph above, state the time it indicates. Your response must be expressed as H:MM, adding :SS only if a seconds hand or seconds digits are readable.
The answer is 3:12
